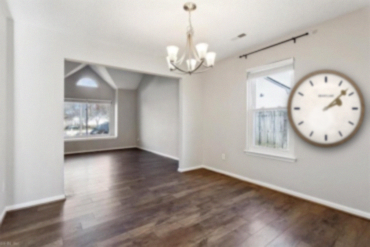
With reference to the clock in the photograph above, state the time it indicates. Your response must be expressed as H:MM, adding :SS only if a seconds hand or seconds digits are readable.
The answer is 2:08
